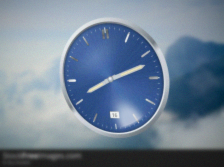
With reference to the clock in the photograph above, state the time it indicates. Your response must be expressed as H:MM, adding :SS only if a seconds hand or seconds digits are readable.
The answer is 8:12
